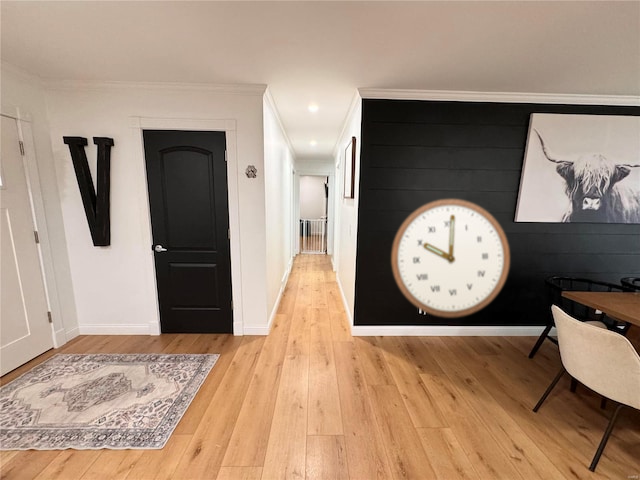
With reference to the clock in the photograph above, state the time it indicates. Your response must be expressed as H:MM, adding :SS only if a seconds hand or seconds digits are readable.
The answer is 10:01
